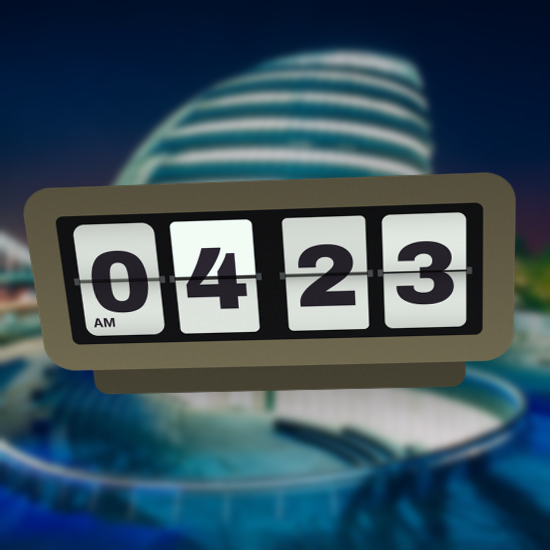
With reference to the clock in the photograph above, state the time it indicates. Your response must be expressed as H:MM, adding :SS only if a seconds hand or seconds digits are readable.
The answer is 4:23
